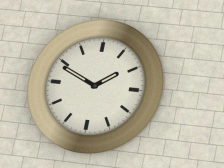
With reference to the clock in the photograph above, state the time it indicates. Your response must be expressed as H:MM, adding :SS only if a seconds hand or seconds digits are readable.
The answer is 1:49
